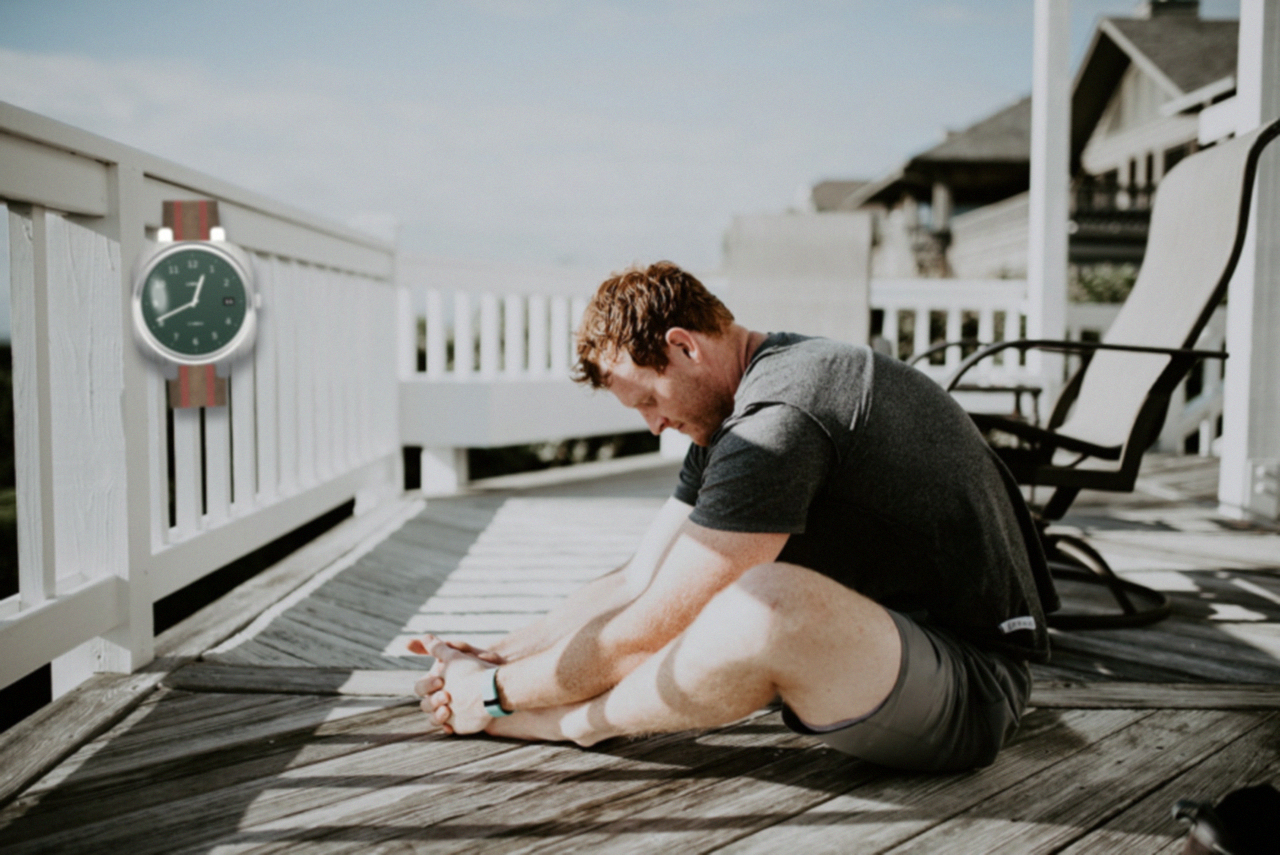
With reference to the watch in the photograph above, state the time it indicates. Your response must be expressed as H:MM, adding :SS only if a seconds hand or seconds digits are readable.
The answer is 12:41
